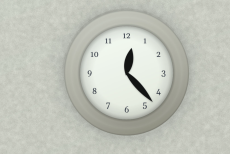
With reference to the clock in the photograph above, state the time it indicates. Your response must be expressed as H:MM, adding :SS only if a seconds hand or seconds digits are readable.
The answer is 12:23
